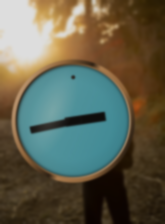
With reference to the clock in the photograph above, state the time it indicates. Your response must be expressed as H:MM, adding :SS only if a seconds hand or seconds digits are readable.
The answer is 2:43
